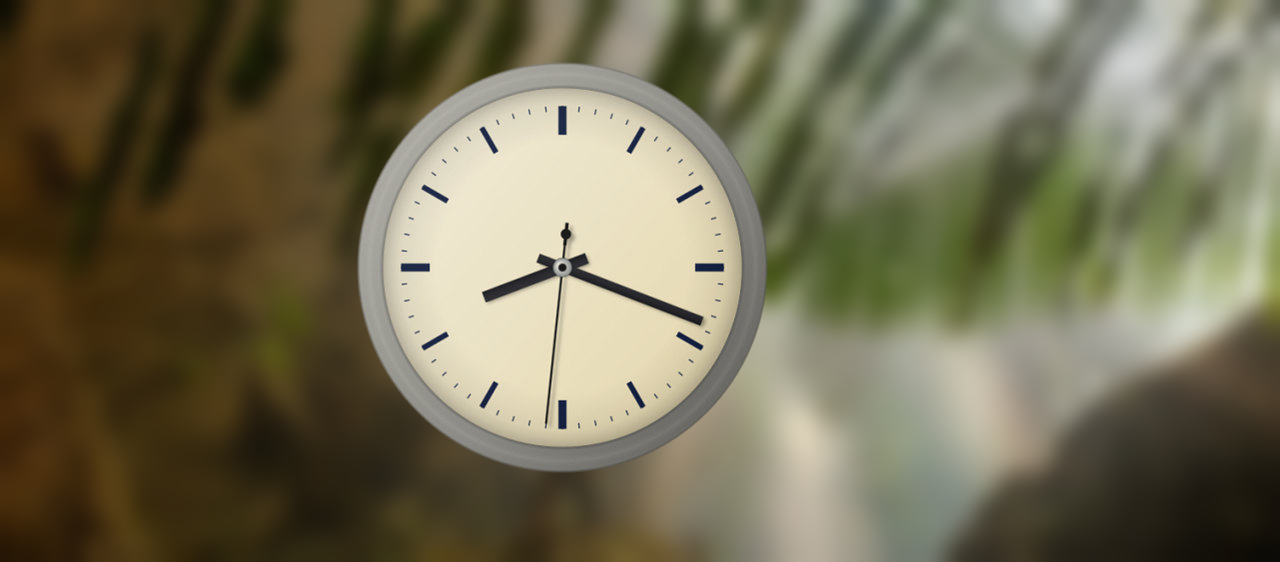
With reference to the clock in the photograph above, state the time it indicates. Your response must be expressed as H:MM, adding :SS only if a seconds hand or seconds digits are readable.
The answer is 8:18:31
